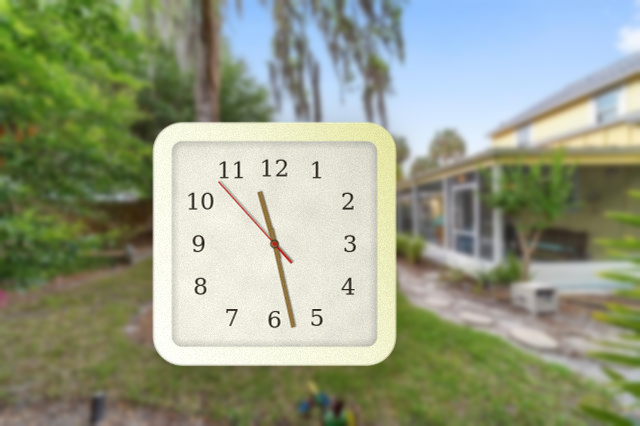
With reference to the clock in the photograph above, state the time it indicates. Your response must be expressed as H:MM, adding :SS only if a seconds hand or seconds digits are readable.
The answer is 11:27:53
